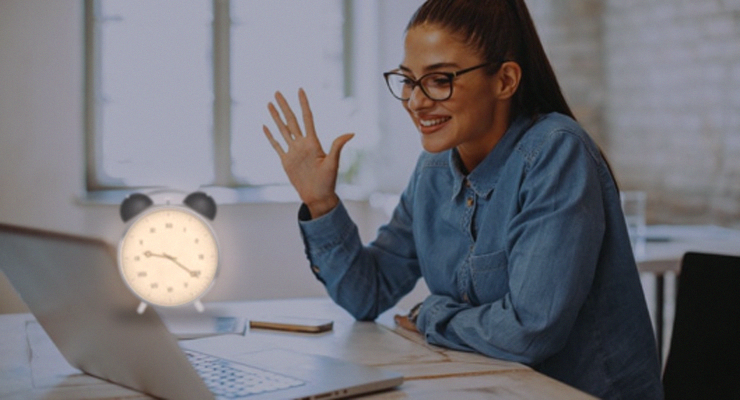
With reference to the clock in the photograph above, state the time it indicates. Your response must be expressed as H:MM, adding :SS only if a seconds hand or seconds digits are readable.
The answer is 9:21
